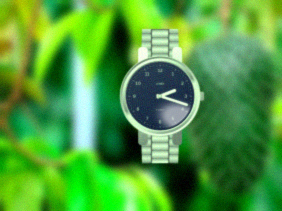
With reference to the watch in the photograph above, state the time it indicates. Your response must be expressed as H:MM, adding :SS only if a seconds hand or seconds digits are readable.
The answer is 2:18
